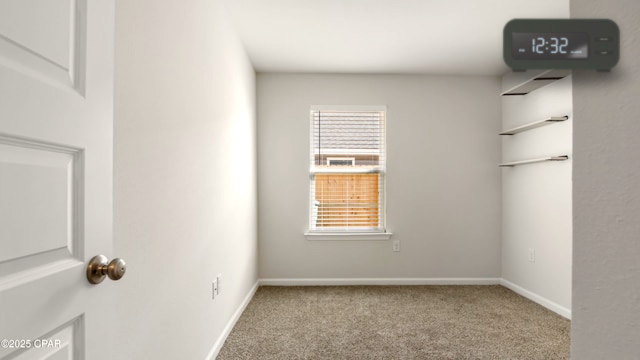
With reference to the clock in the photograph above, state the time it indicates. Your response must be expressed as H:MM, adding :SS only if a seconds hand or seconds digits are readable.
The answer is 12:32
